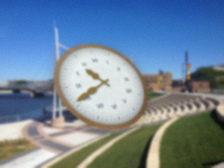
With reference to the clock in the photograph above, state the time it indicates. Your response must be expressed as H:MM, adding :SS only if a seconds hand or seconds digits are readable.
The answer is 10:41
